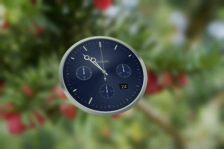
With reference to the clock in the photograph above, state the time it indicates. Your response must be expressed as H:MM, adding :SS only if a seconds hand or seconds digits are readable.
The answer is 10:53
